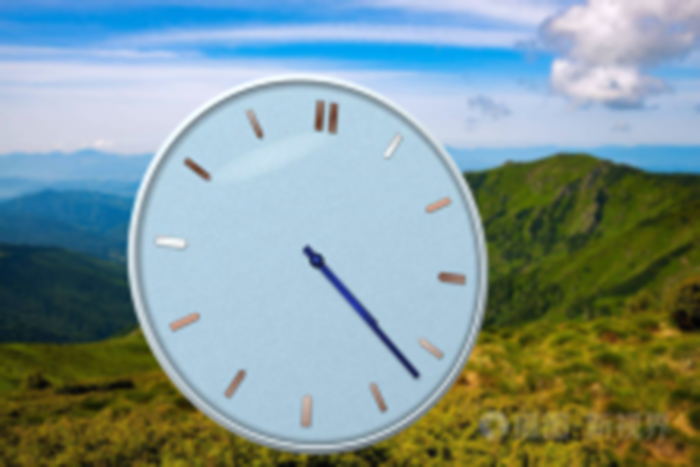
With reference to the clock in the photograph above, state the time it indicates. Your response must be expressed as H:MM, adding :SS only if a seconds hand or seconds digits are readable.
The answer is 4:22
